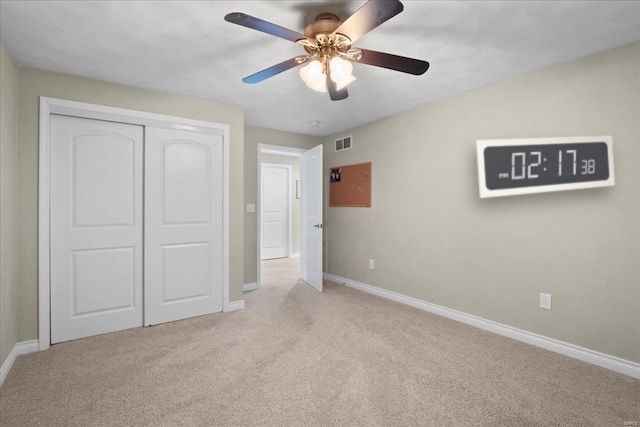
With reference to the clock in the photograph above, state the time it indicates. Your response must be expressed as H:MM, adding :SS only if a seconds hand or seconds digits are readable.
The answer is 2:17:38
